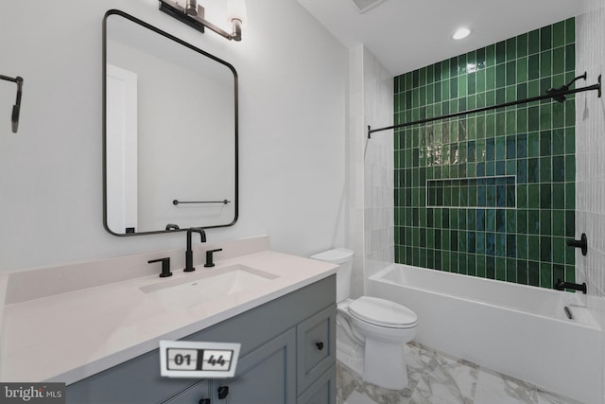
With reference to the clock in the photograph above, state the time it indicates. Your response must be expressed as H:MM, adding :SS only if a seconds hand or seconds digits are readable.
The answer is 1:44
